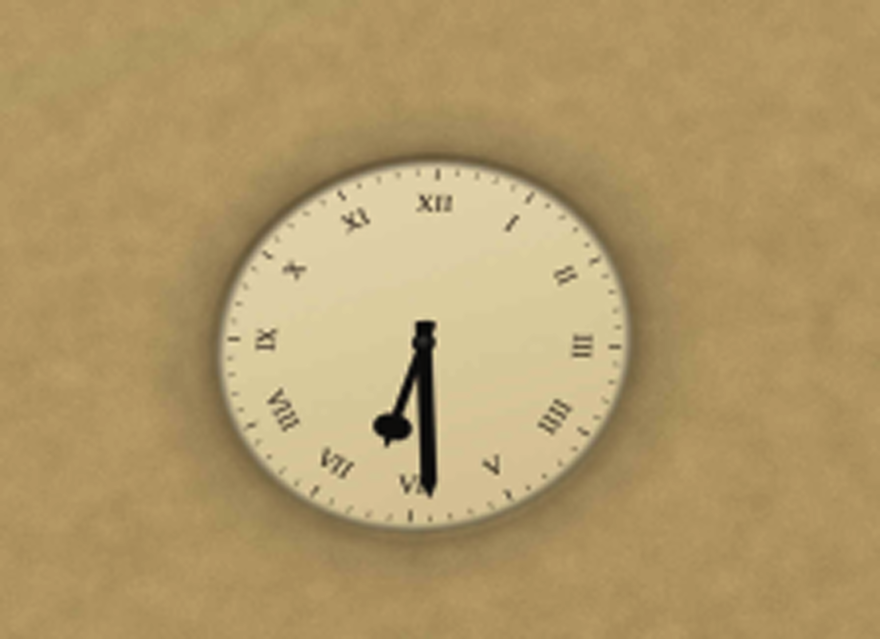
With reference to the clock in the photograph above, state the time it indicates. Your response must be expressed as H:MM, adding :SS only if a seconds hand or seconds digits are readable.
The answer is 6:29
